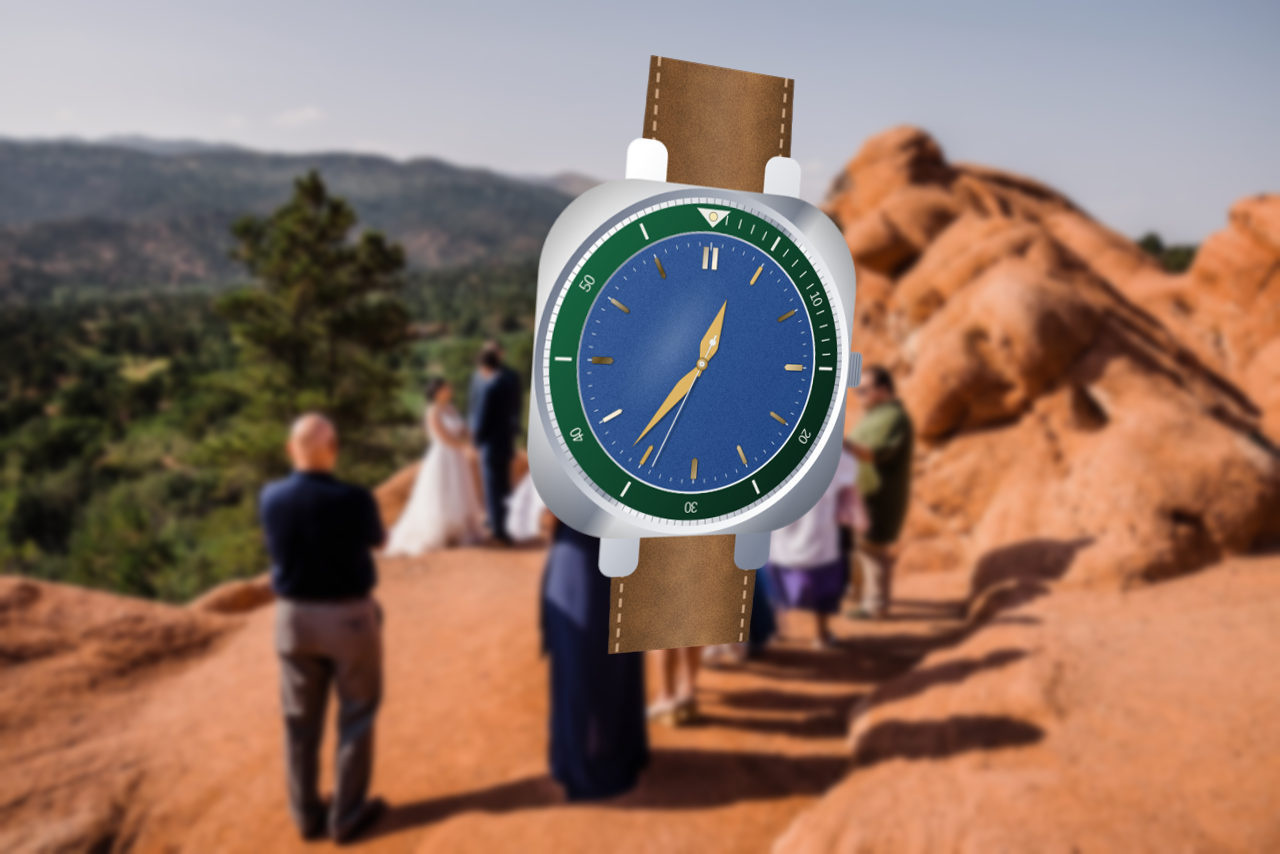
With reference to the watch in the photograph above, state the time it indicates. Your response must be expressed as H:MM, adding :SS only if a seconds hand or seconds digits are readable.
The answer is 12:36:34
